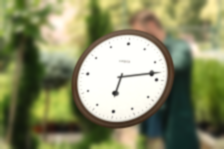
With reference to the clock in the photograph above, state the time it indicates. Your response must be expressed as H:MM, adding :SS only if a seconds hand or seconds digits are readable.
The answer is 6:13
